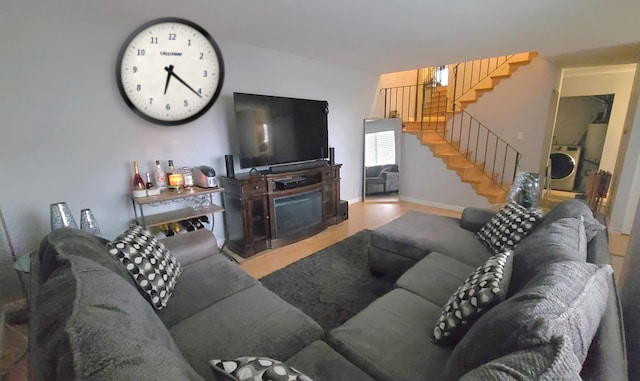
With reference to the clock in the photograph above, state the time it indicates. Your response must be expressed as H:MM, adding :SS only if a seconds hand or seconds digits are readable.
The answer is 6:21
